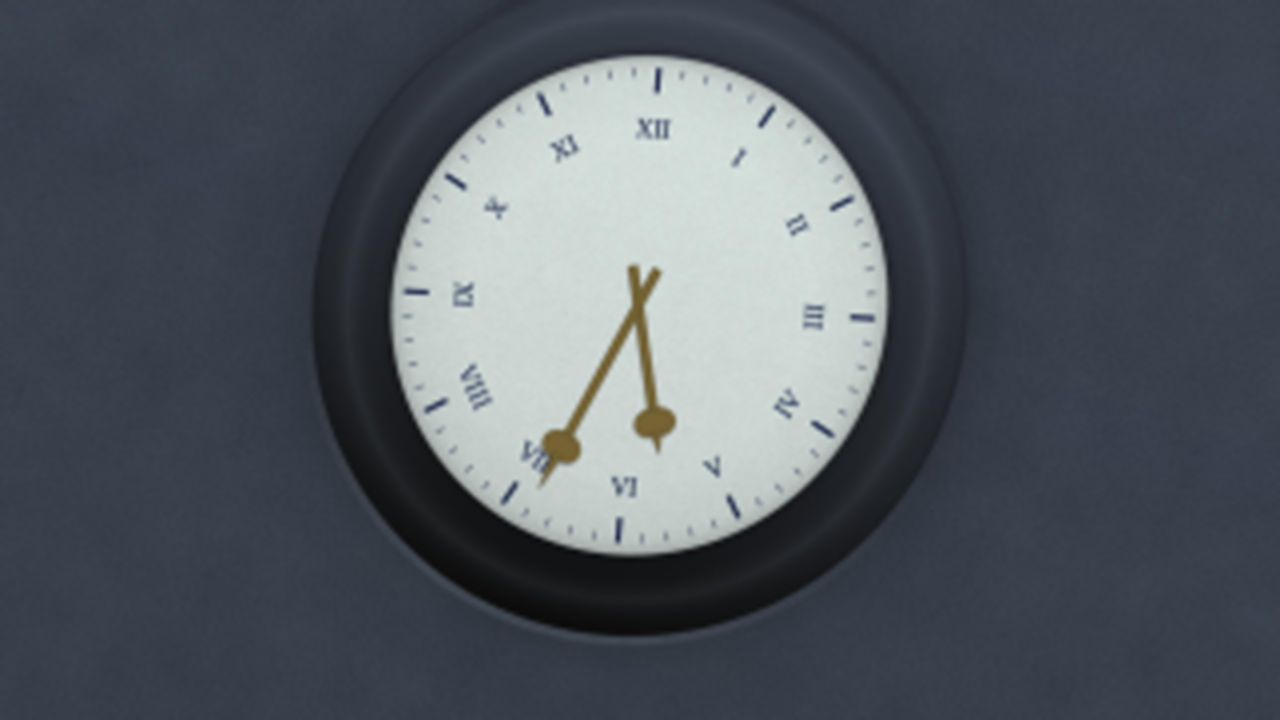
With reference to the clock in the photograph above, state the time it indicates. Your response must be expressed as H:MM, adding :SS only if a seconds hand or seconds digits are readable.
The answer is 5:34
